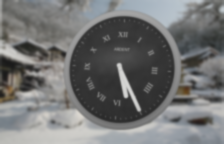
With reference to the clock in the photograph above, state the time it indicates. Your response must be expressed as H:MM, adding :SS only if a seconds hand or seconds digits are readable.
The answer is 5:25
